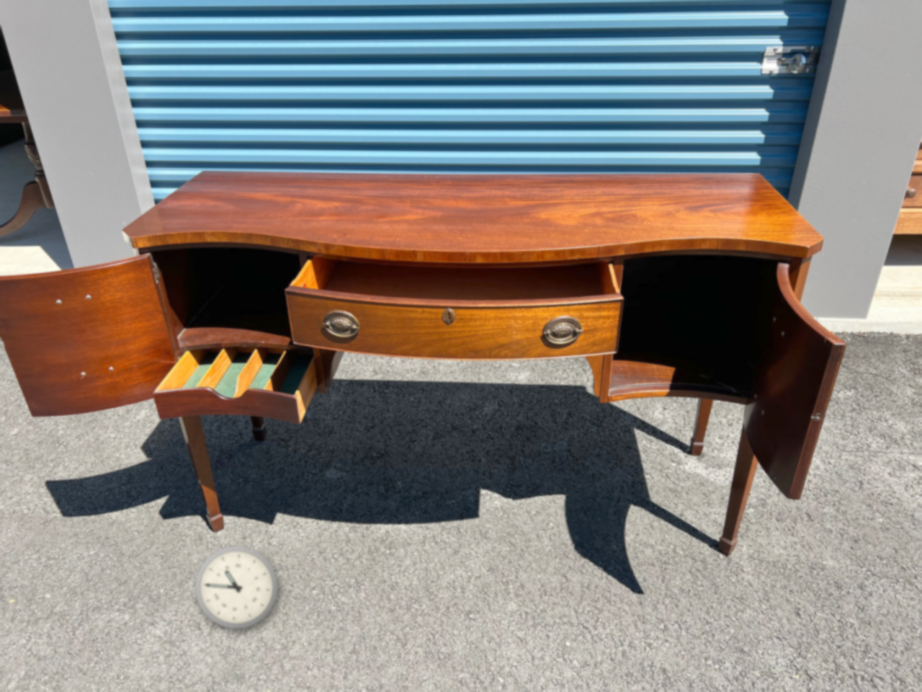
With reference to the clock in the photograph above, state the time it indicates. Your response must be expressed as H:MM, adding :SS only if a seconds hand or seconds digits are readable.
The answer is 10:45
